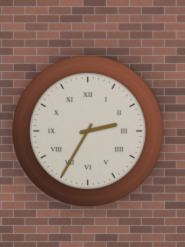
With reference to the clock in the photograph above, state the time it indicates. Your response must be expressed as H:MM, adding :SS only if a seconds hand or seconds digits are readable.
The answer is 2:35
